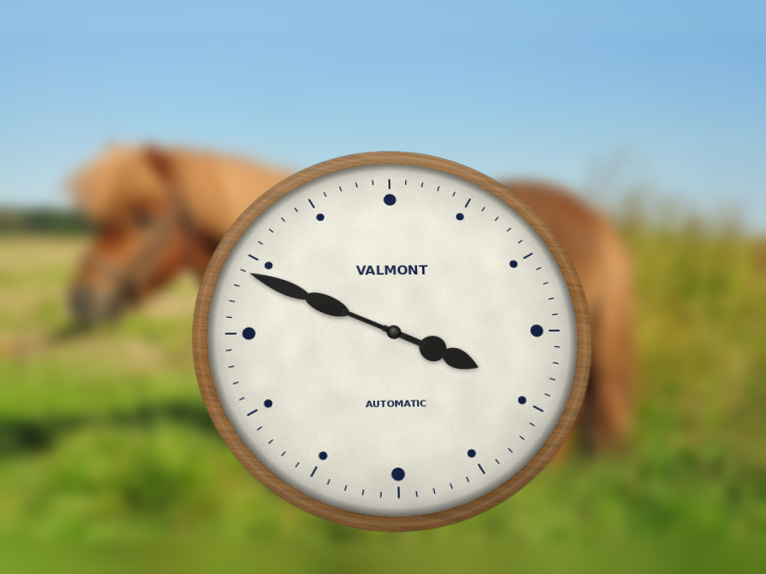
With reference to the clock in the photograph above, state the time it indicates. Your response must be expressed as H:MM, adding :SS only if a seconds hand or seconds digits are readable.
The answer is 3:49
